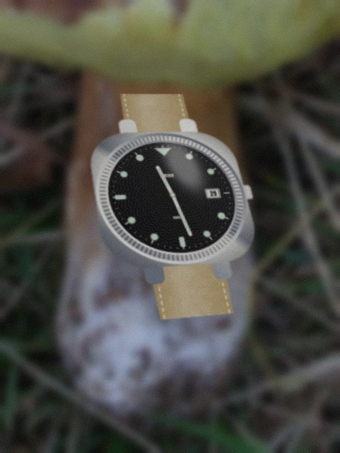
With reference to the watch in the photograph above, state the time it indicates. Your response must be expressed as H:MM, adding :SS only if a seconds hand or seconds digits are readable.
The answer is 11:28
